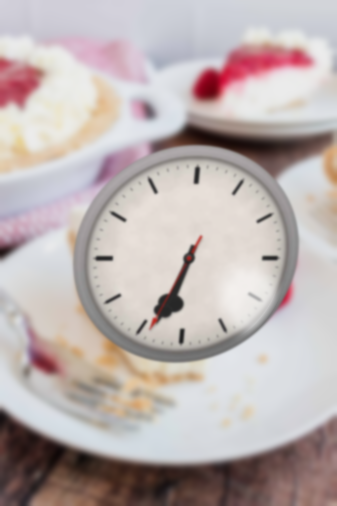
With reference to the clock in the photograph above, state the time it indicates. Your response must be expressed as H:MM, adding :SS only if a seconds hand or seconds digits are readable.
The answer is 6:33:34
